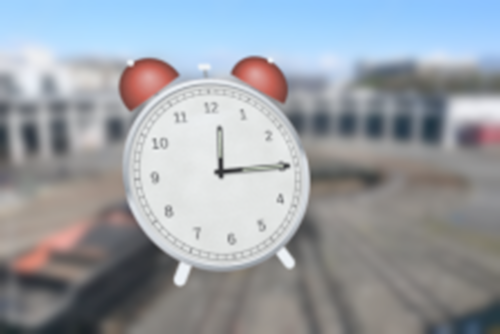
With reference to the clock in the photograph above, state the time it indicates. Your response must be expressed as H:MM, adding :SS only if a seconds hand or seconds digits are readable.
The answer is 12:15
